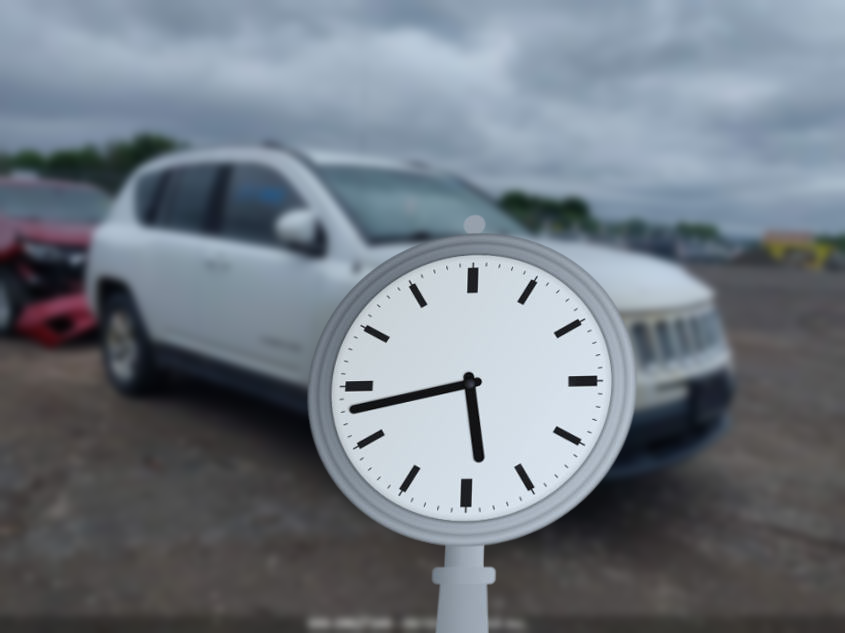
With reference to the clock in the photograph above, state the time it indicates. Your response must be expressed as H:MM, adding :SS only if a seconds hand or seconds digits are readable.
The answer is 5:43
